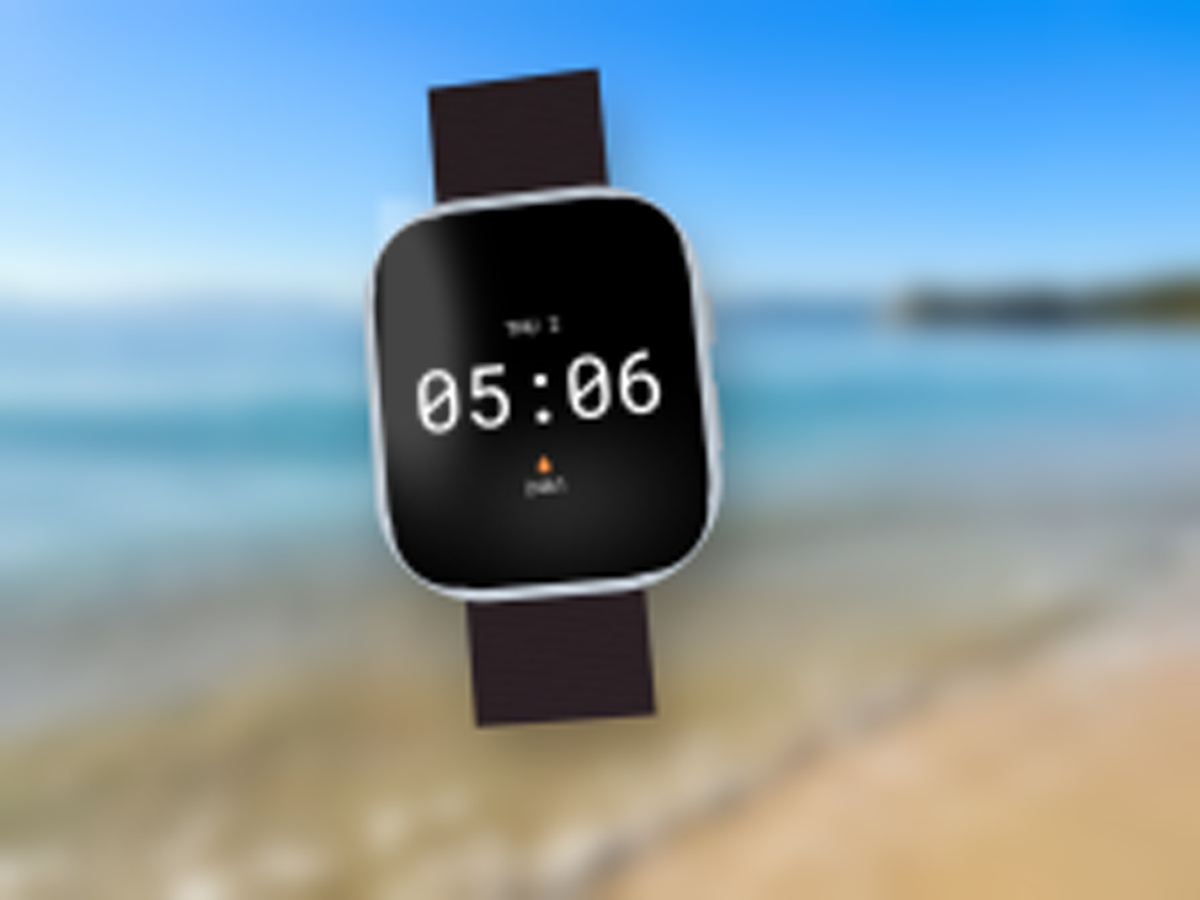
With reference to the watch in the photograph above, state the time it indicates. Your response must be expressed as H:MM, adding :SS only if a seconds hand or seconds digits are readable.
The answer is 5:06
